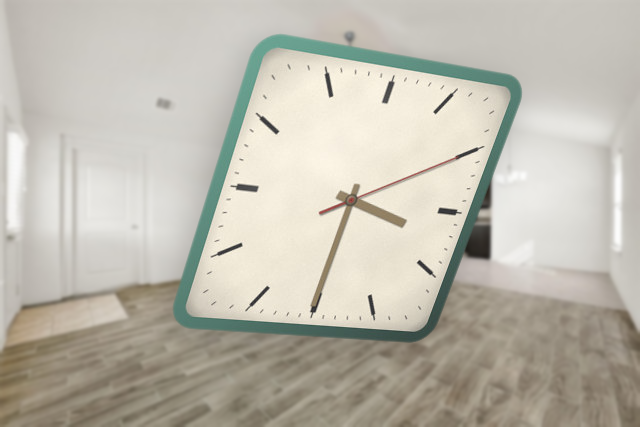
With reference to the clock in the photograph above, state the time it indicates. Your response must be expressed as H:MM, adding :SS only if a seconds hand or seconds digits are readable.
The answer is 3:30:10
